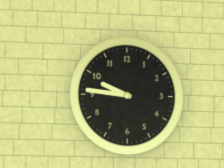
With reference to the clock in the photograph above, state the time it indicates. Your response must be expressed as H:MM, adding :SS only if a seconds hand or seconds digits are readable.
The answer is 9:46
